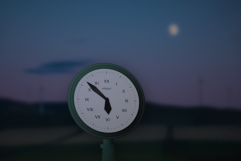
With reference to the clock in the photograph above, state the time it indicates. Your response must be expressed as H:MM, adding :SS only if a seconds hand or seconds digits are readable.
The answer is 5:52
